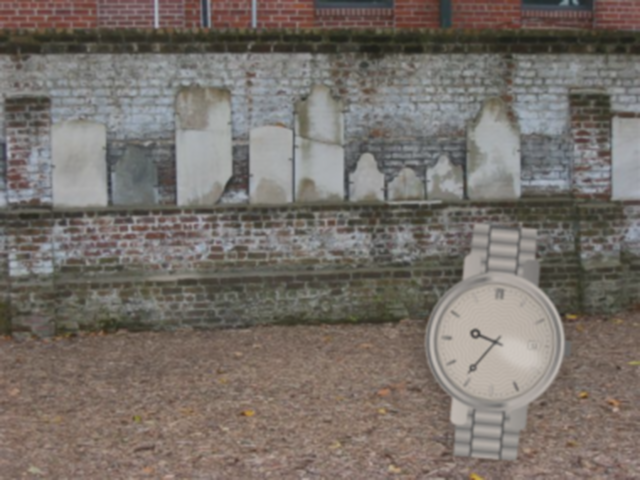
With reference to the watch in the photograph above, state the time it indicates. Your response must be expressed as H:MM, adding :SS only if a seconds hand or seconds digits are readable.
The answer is 9:36
